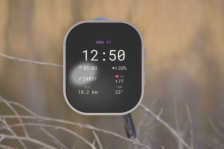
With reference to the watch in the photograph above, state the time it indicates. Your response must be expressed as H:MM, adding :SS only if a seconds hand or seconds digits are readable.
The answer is 12:50
